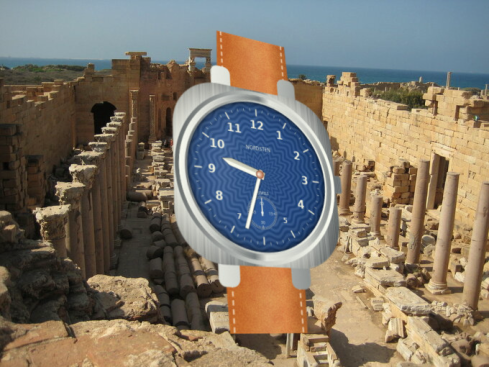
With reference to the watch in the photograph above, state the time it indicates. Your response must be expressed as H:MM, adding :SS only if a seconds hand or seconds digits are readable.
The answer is 9:33
